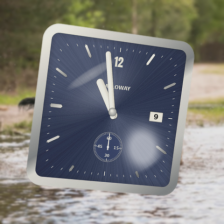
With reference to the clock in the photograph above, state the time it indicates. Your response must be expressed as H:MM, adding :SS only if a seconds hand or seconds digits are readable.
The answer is 10:58
